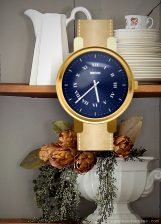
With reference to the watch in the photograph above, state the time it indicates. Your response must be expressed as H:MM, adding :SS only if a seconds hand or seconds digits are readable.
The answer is 5:38
